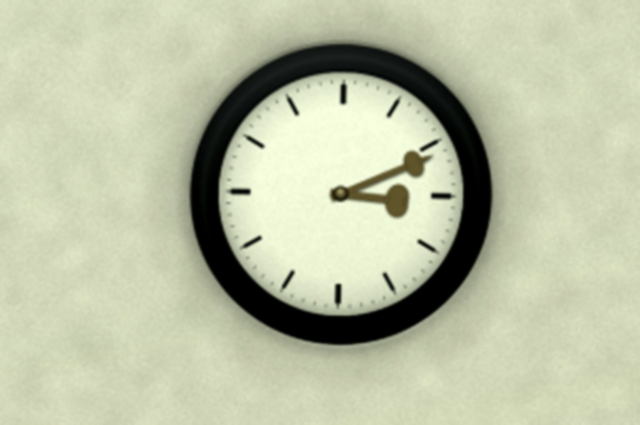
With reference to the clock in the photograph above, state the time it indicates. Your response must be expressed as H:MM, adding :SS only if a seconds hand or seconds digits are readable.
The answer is 3:11
